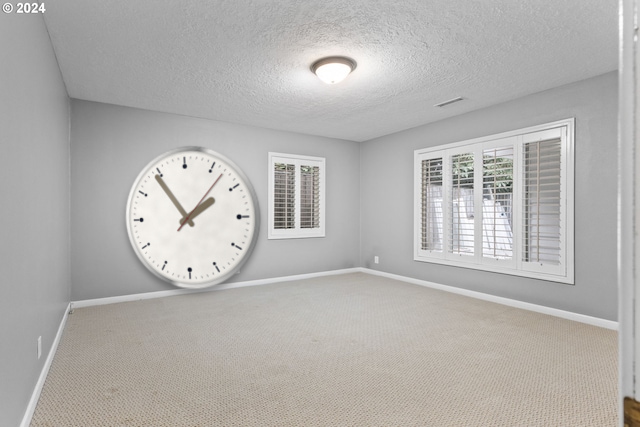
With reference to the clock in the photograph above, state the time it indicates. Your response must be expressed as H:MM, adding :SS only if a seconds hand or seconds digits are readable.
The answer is 1:54:07
